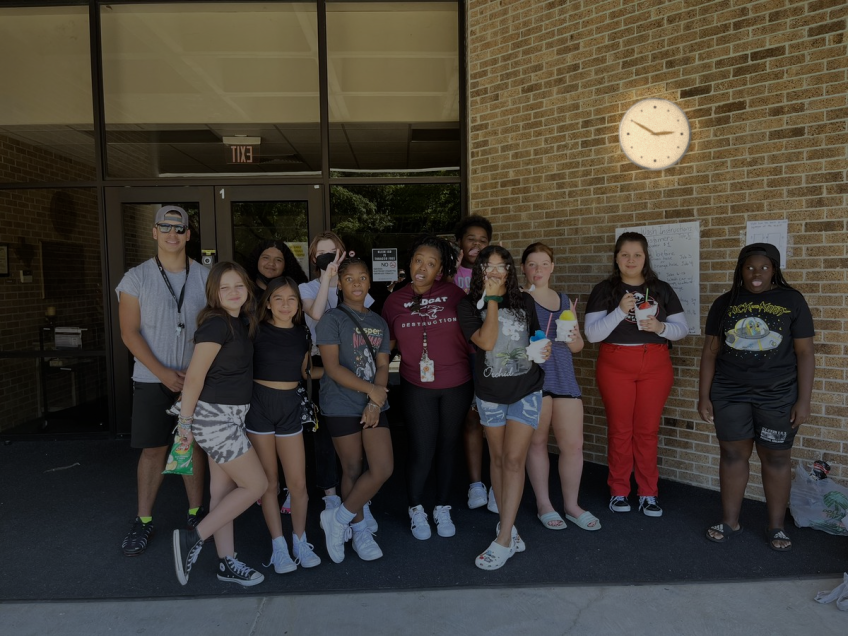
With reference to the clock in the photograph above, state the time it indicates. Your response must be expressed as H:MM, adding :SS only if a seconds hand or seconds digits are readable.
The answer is 2:50
